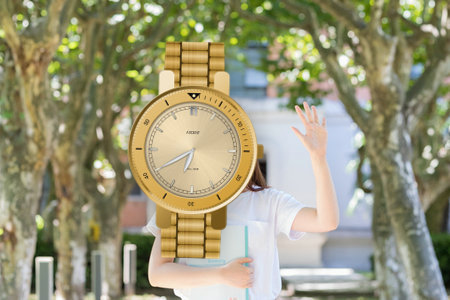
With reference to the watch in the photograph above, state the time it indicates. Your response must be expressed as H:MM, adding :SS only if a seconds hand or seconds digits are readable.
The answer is 6:40
